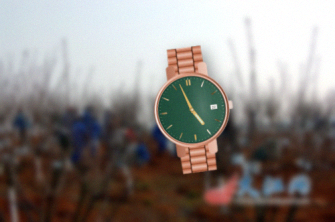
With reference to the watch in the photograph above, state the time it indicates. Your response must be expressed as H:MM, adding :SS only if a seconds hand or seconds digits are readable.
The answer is 4:57
